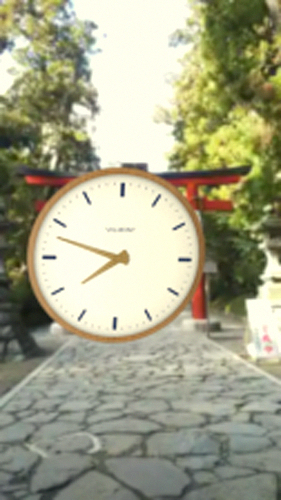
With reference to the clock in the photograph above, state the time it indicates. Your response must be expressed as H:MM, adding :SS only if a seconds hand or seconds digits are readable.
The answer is 7:48
